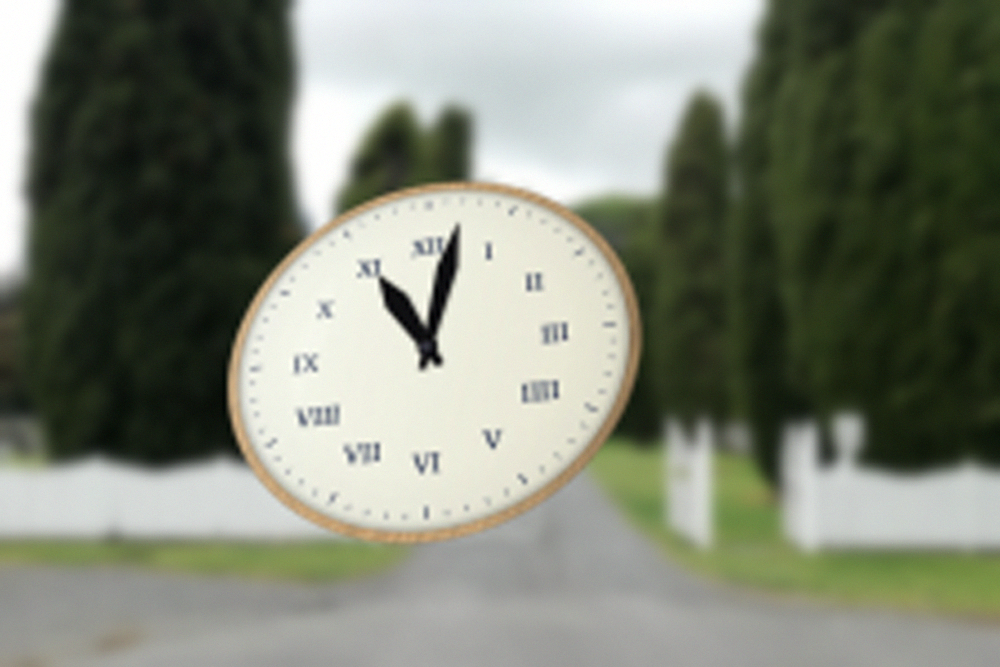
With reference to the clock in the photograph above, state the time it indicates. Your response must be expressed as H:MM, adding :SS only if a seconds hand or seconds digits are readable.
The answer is 11:02
